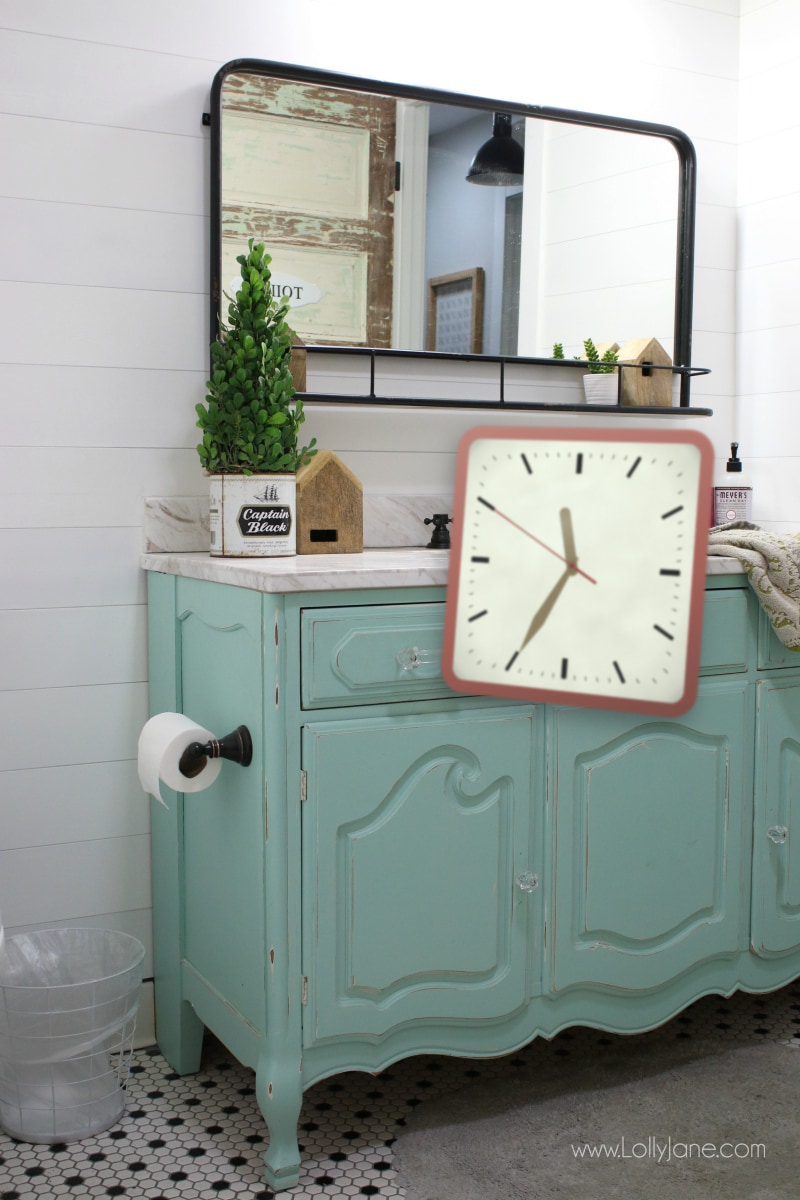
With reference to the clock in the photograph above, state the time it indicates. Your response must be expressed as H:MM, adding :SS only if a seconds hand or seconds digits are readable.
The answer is 11:34:50
